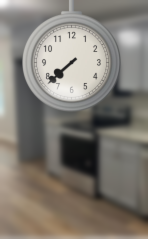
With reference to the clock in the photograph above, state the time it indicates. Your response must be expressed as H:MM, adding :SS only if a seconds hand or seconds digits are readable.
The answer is 7:38
